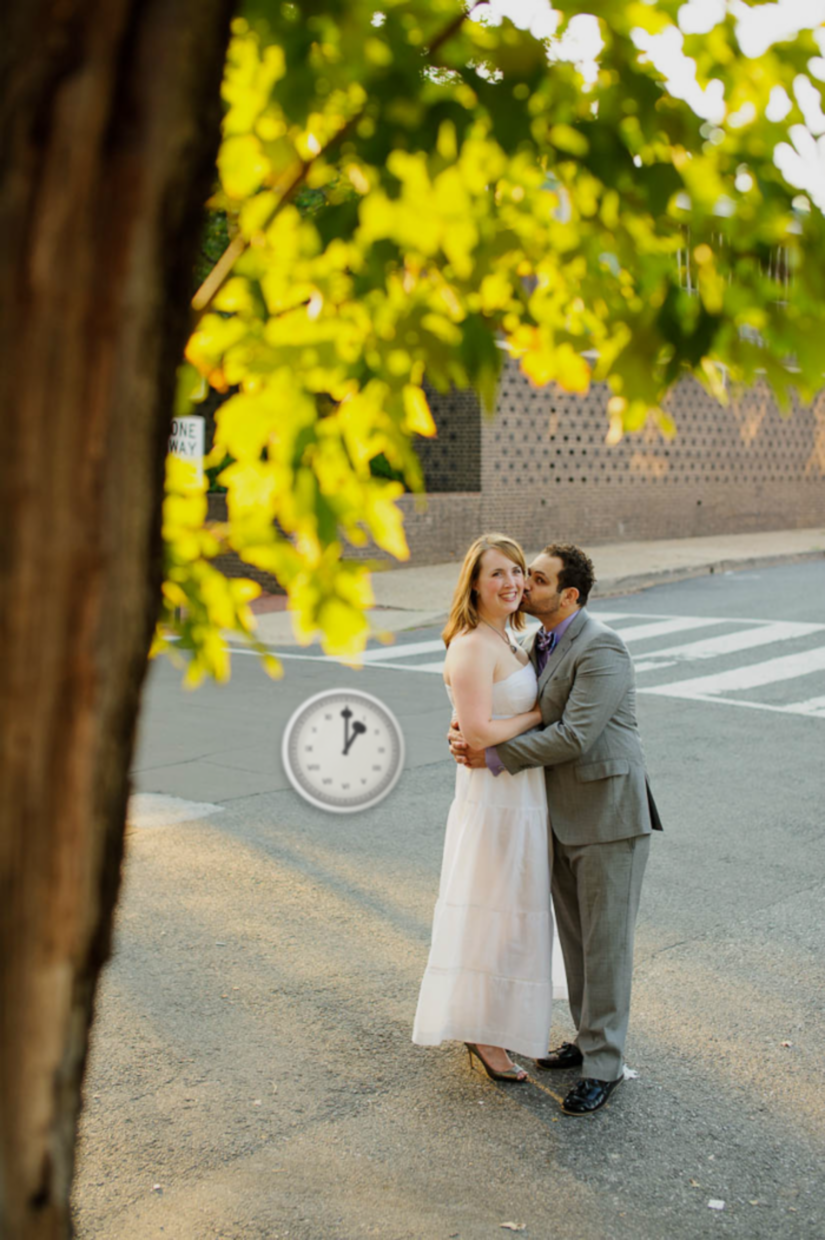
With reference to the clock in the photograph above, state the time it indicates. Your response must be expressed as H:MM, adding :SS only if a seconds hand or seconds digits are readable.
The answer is 1:00
